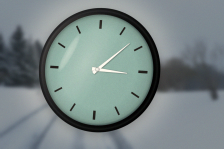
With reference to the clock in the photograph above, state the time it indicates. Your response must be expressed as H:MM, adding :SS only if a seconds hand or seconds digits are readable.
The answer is 3:08
